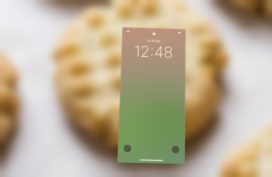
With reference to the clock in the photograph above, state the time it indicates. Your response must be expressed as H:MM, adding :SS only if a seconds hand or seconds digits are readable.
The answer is 12:48
